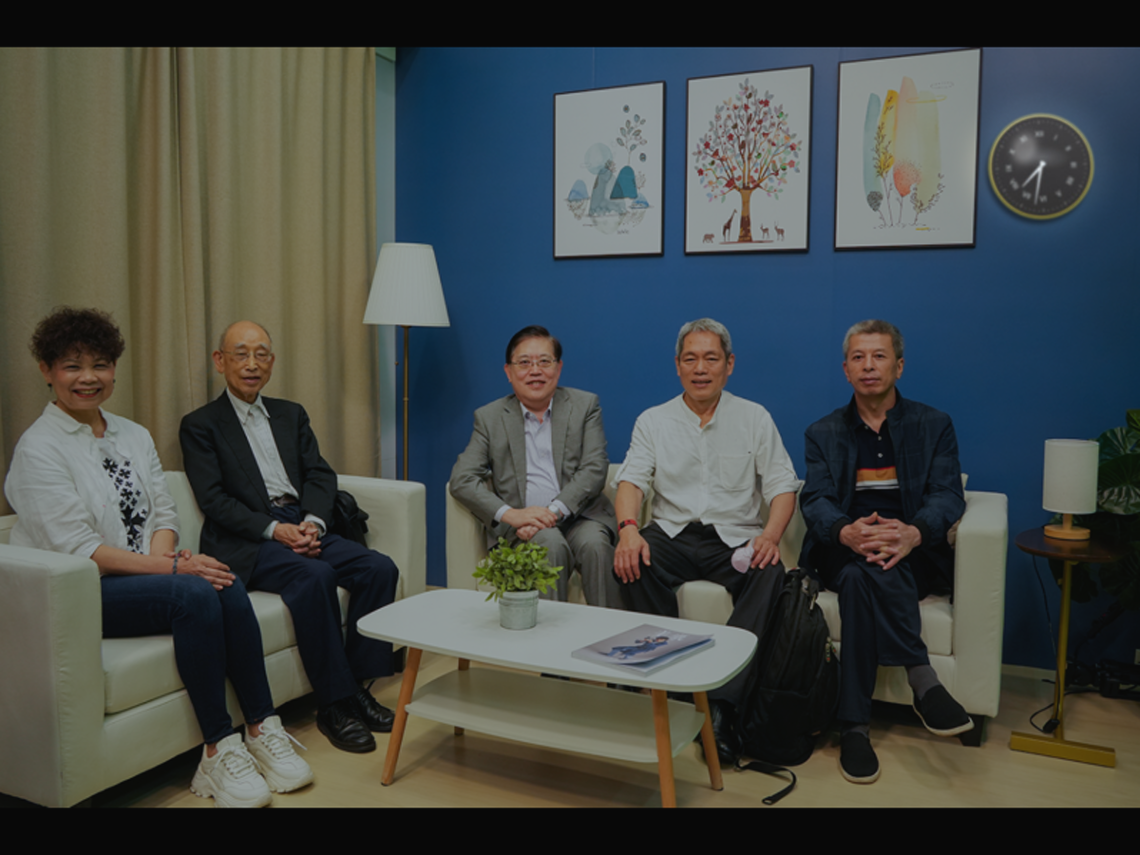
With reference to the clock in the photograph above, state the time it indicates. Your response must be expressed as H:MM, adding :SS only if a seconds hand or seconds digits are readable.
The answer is 7:32
